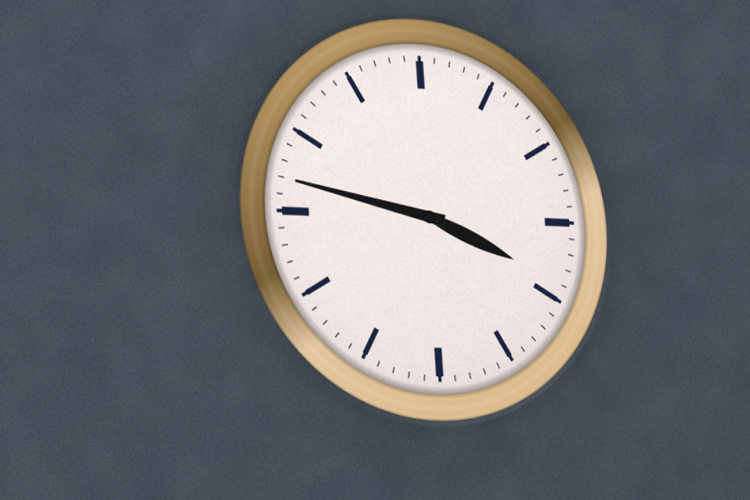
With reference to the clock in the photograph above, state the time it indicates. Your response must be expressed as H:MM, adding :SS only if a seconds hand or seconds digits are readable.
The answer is 3:47
